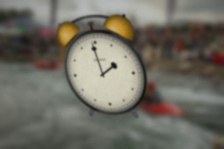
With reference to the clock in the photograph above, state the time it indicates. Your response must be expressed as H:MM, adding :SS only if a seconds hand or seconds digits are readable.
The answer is 1:59
